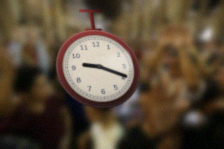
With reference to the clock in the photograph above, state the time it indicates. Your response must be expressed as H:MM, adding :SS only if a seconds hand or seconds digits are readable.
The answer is 9:19
